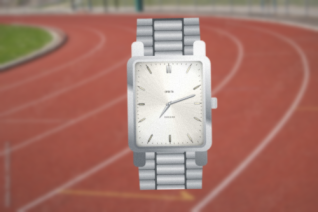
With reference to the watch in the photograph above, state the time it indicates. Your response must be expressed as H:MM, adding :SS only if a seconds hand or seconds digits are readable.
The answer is 7:12
